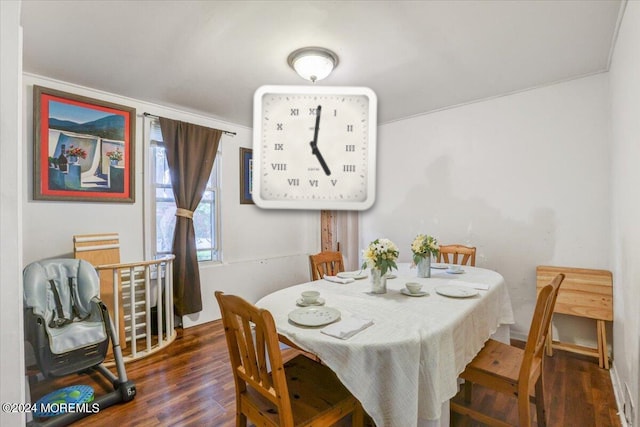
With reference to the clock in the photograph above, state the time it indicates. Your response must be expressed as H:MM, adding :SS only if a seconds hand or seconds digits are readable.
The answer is 5:01
